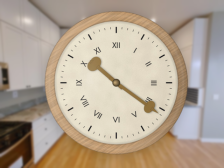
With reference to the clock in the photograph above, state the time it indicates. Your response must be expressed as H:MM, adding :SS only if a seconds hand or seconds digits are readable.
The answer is 10:21
